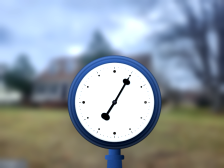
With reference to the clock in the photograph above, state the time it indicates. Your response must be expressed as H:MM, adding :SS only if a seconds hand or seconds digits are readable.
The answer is 7:05
